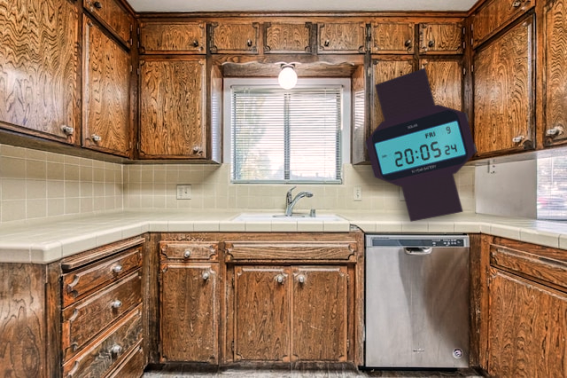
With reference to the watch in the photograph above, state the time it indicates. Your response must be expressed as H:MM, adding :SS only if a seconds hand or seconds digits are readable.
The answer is 20:05:24
